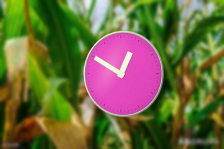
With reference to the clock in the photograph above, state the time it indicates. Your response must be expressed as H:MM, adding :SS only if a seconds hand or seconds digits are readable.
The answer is 12:50
